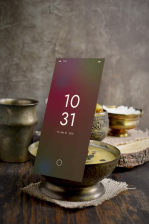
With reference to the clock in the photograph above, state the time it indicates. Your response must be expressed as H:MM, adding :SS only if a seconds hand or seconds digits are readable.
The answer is 10:31
